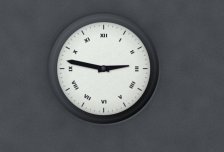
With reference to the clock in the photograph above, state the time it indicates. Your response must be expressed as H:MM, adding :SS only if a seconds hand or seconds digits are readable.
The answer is 2:47
